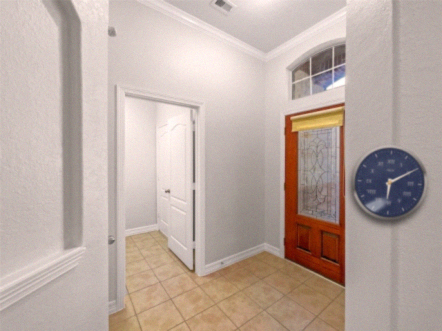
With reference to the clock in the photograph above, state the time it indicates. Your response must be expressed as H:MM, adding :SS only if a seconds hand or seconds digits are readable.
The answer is 6:10
